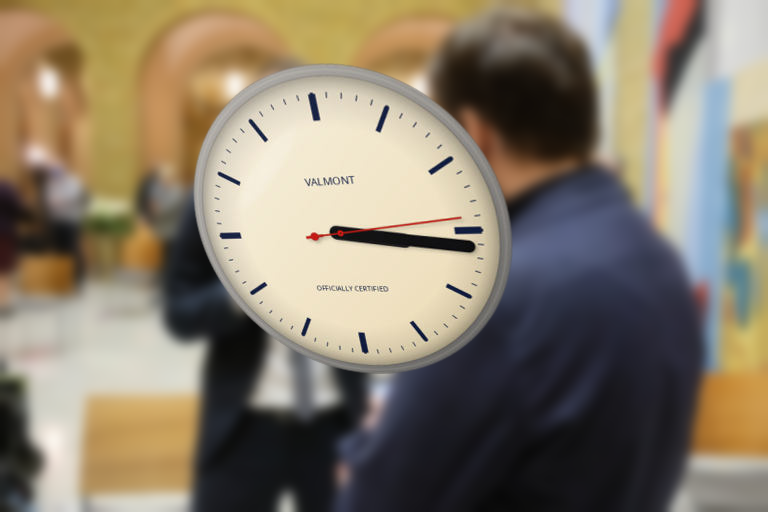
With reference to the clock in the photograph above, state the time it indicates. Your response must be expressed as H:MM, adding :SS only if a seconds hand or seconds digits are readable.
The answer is 3:16:14
